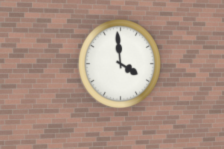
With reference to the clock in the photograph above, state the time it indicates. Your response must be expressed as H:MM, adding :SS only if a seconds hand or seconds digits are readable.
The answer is 3:59
